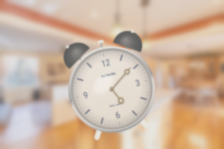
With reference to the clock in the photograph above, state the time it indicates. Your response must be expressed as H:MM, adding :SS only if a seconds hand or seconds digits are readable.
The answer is 5:09
